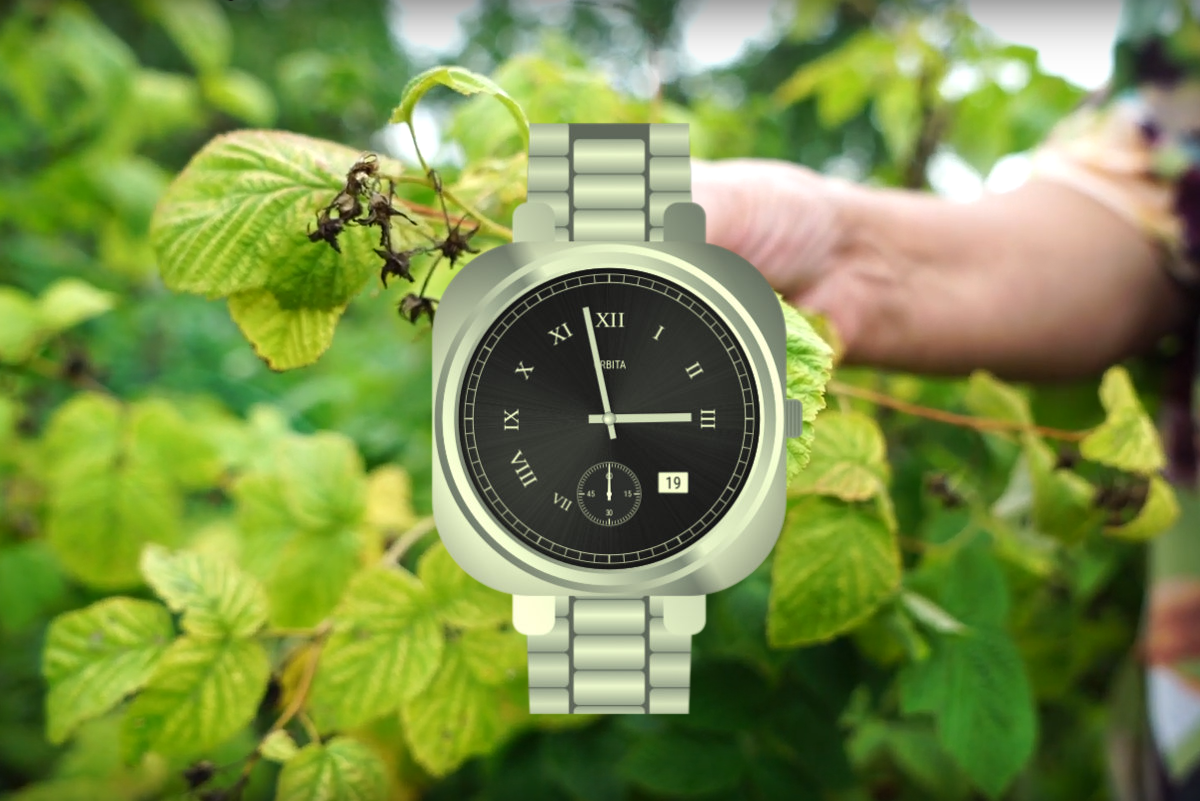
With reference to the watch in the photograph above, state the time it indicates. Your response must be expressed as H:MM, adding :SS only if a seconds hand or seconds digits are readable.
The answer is 2:58
